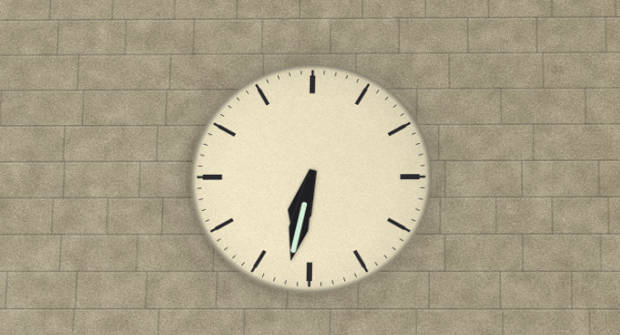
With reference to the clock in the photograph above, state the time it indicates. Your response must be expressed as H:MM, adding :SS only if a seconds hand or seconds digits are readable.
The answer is 6:32
